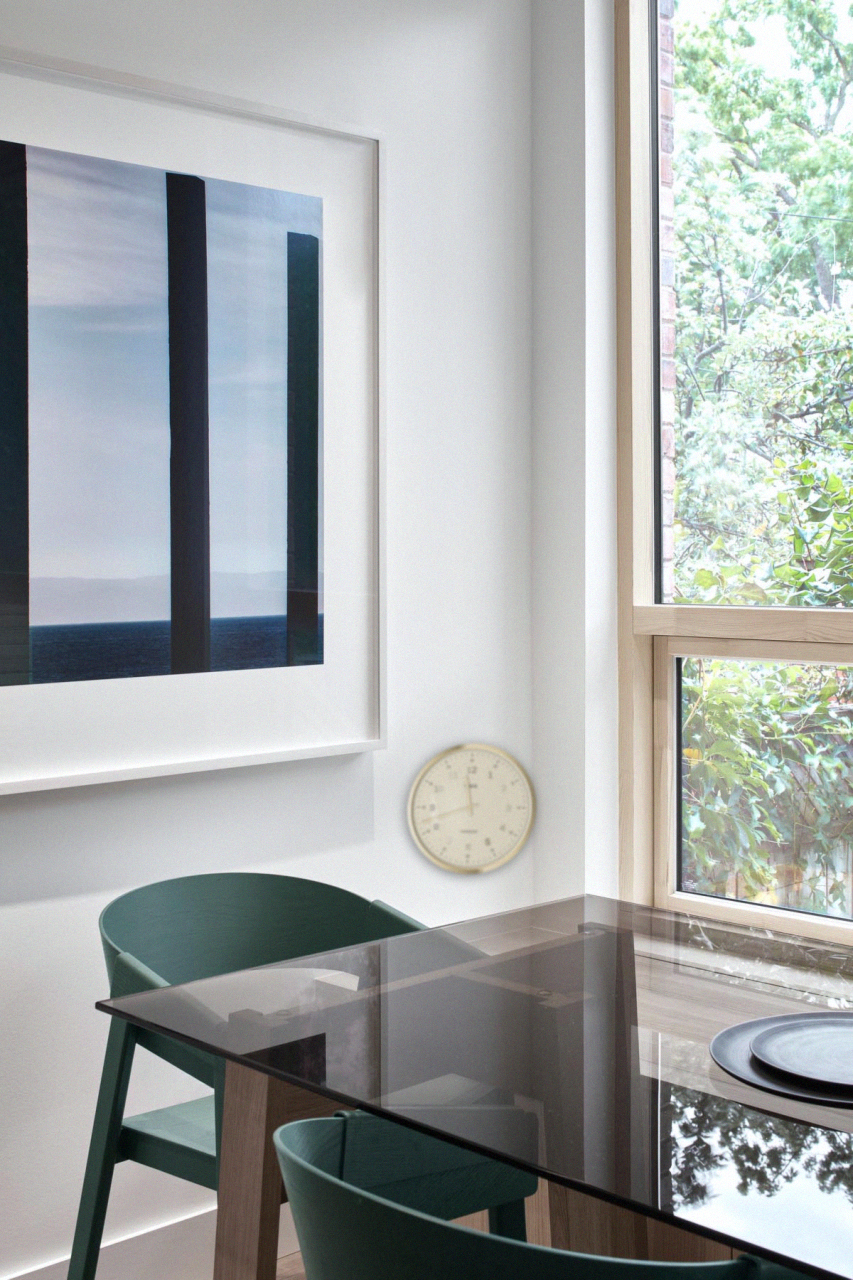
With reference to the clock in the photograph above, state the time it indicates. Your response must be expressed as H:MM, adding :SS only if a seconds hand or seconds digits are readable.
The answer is 11:42
